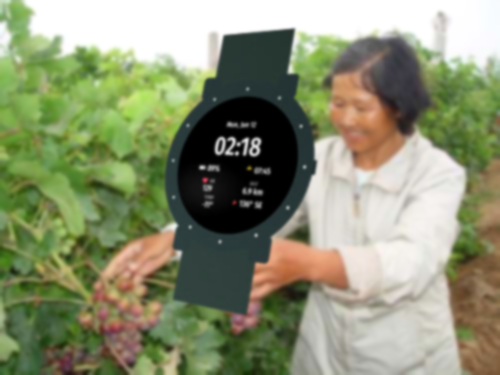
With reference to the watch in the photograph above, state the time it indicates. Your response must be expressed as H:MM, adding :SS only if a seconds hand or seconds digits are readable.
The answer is 2:18
